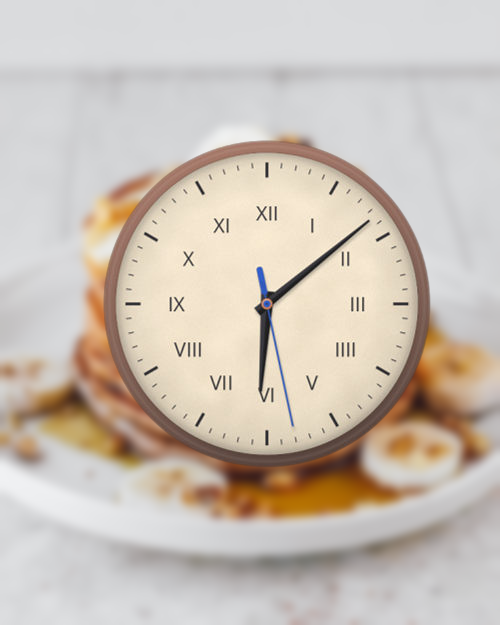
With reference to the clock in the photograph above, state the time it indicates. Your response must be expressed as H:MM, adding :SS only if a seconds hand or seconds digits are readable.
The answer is 6:08:28
